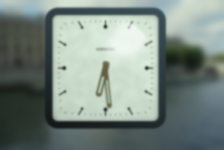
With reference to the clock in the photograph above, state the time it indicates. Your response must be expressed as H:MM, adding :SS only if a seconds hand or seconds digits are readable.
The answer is 6:29
